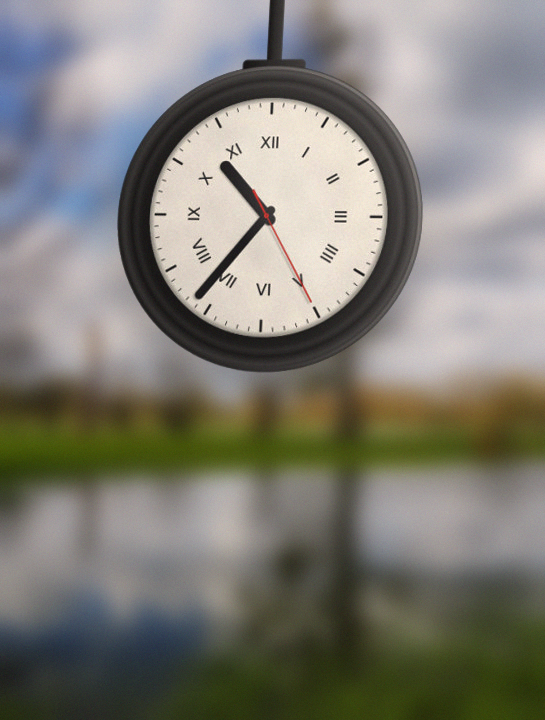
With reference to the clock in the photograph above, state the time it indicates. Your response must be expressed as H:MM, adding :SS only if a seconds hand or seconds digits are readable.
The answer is 10:36:25
